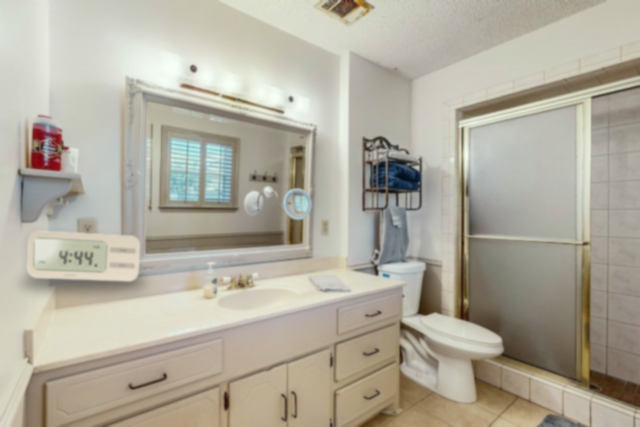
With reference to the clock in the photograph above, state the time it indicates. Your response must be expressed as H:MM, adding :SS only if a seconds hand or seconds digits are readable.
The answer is 4:44
